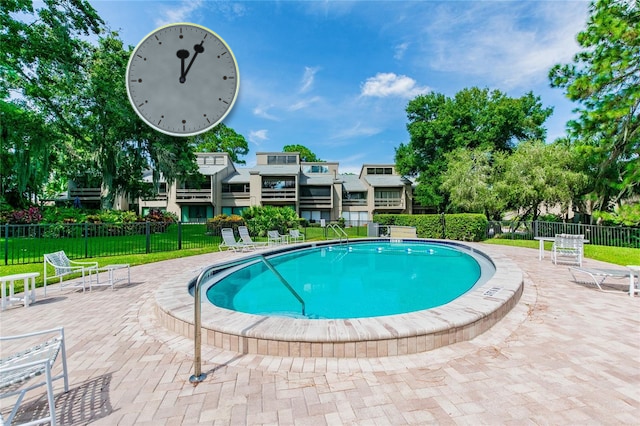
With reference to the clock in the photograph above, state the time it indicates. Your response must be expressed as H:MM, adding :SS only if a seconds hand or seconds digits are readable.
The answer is 12:05
